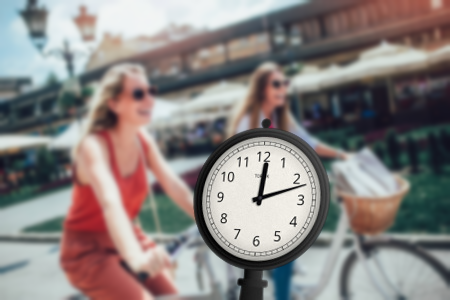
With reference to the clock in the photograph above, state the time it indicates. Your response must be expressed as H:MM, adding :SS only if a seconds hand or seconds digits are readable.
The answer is 12:12
